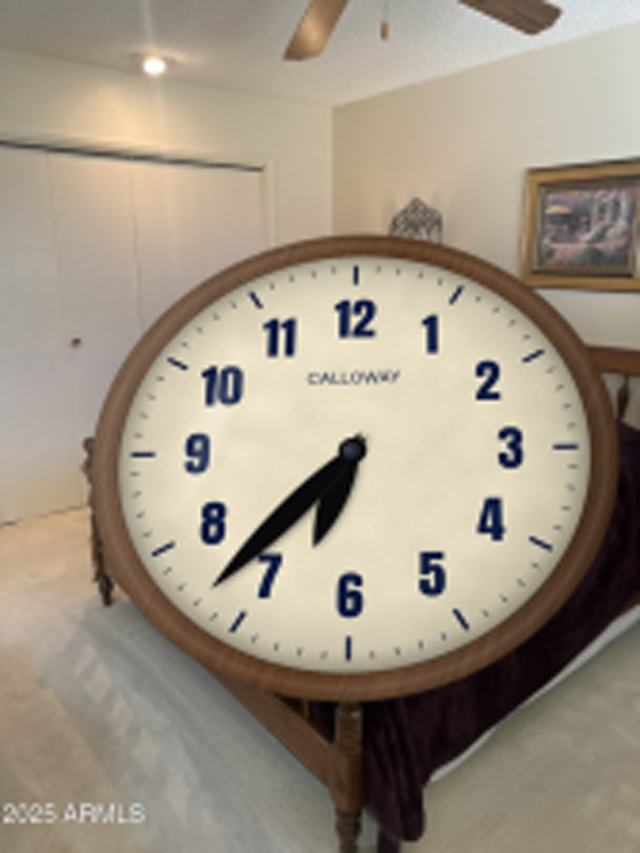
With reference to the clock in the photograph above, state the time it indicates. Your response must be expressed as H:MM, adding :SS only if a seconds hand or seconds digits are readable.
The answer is 6:37
